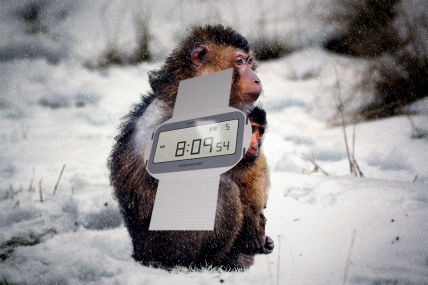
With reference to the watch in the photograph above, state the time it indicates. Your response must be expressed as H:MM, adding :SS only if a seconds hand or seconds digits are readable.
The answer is 8:09:54
